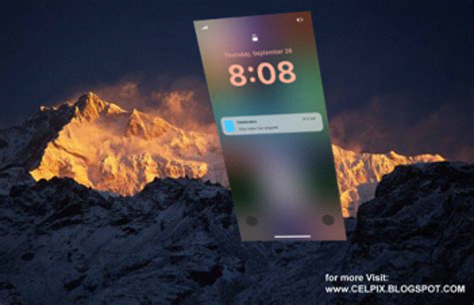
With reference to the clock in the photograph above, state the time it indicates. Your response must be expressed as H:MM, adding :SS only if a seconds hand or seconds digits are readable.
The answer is 8:08
